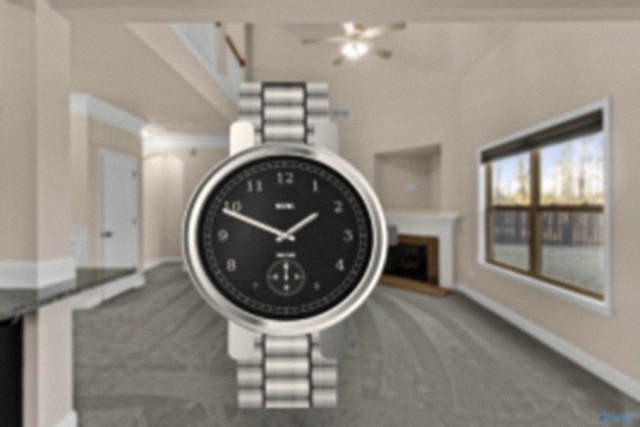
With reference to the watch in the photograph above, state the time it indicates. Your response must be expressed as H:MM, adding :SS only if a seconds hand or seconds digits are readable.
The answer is 1:49
